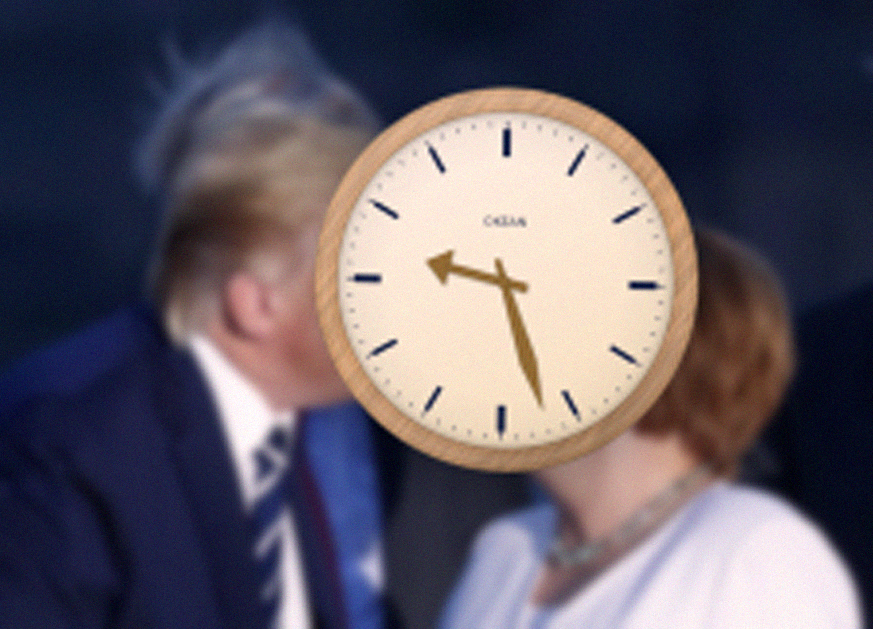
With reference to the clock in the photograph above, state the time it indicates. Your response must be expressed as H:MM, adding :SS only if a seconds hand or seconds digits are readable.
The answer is 9:27
